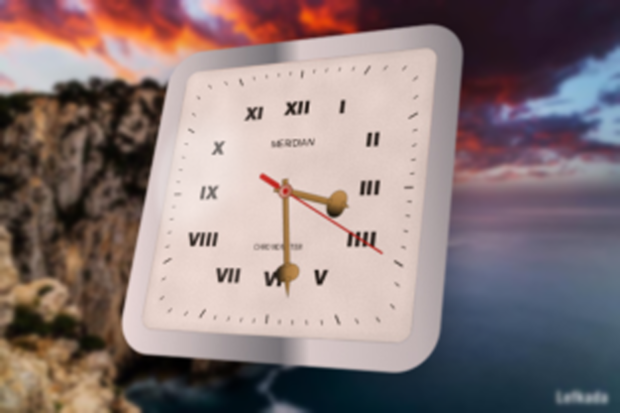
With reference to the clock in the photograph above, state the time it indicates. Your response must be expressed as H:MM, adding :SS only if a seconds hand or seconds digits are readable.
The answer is 3:28:20
